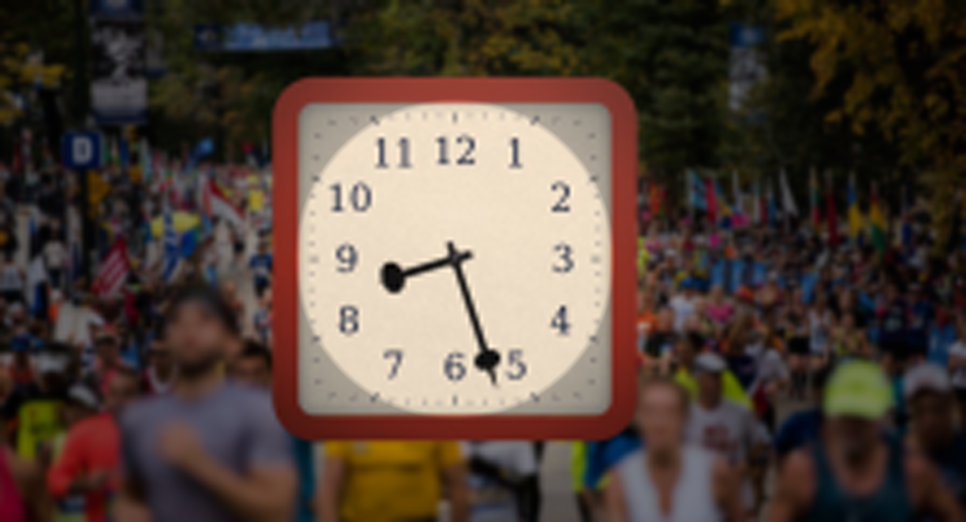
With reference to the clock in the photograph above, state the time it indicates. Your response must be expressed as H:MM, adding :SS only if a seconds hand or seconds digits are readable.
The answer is 8:27
